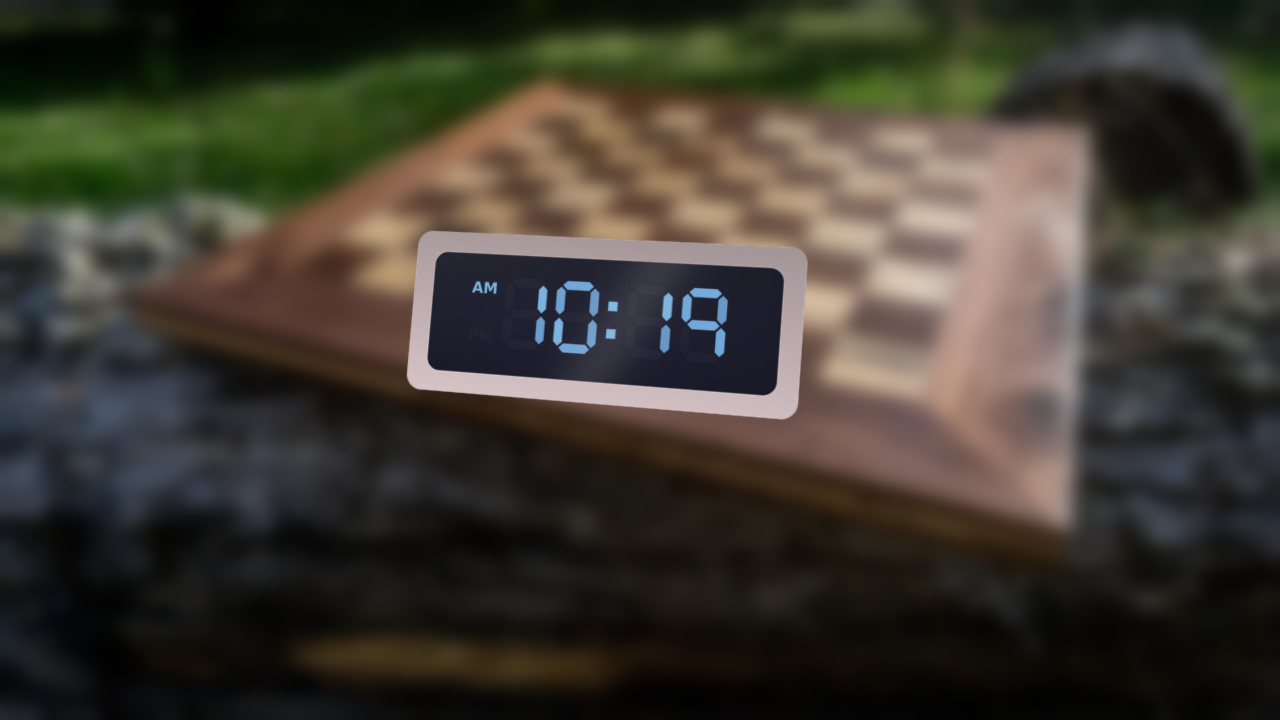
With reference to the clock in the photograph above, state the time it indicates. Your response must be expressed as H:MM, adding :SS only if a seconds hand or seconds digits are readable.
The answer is 10:19
